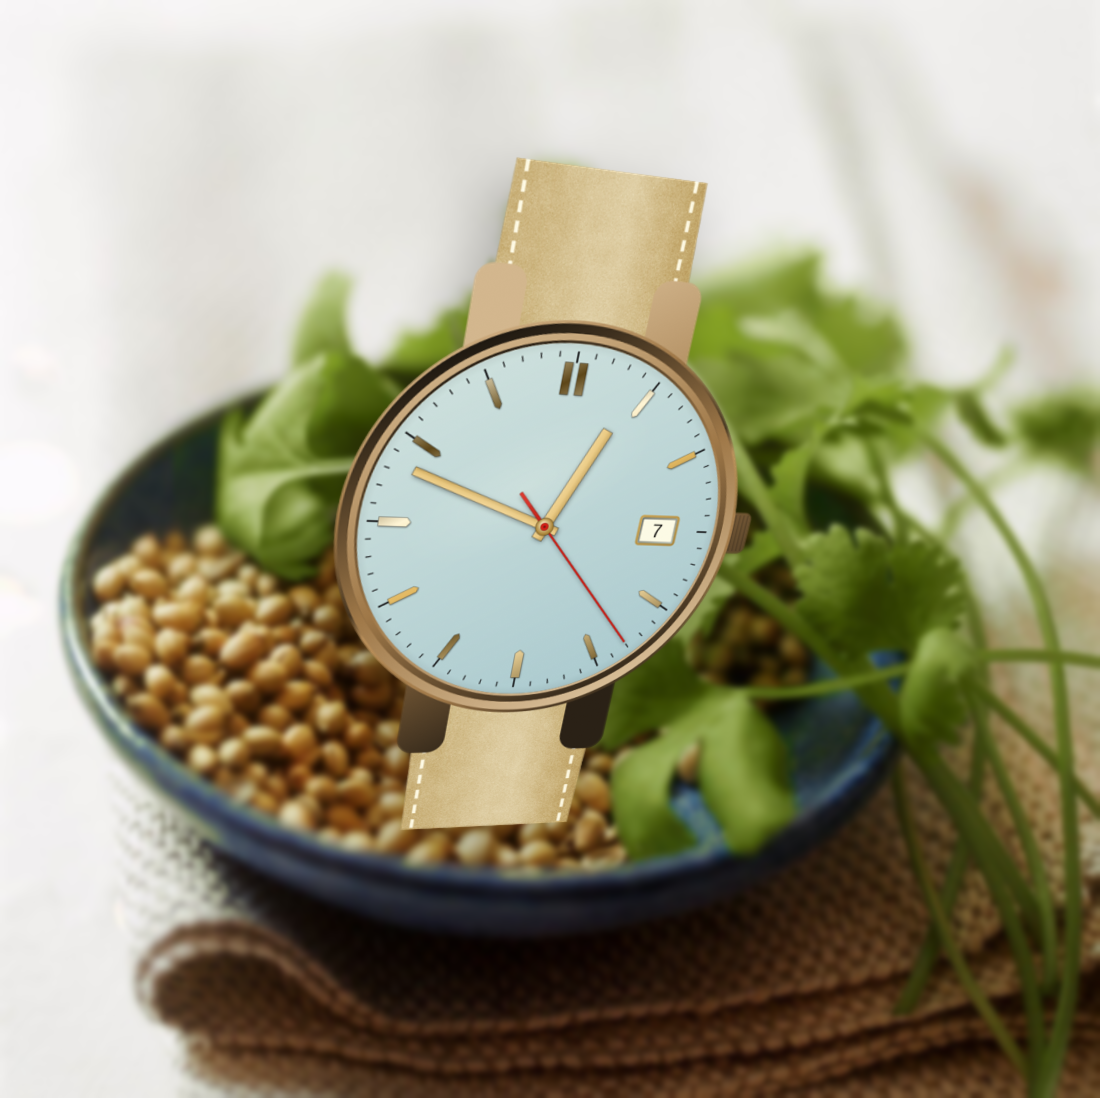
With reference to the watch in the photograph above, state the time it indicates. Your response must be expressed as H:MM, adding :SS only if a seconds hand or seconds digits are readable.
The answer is 12:48:23
